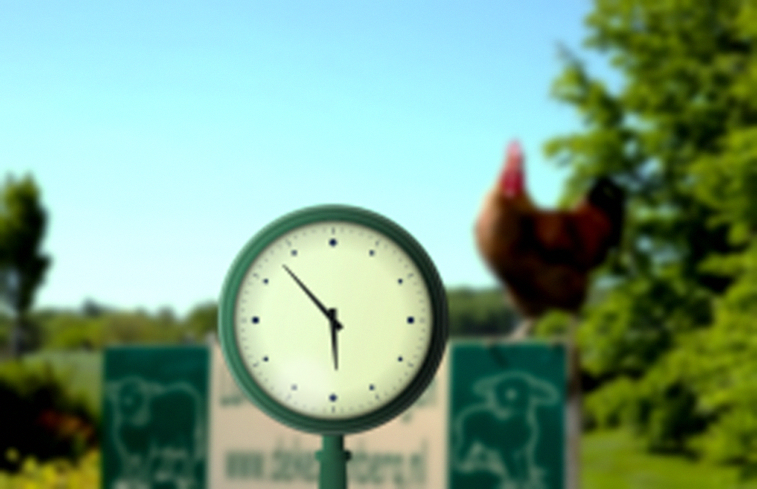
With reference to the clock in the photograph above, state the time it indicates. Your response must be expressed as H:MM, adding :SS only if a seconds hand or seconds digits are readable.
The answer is 5:53
